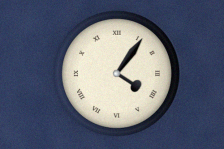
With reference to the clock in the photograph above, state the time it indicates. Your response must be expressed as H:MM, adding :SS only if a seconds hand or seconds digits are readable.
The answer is 4:06
